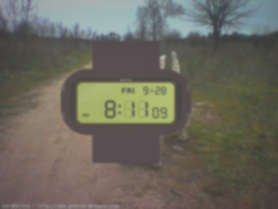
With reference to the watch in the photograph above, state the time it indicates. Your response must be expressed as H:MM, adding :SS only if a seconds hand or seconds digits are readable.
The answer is 8:11:09
